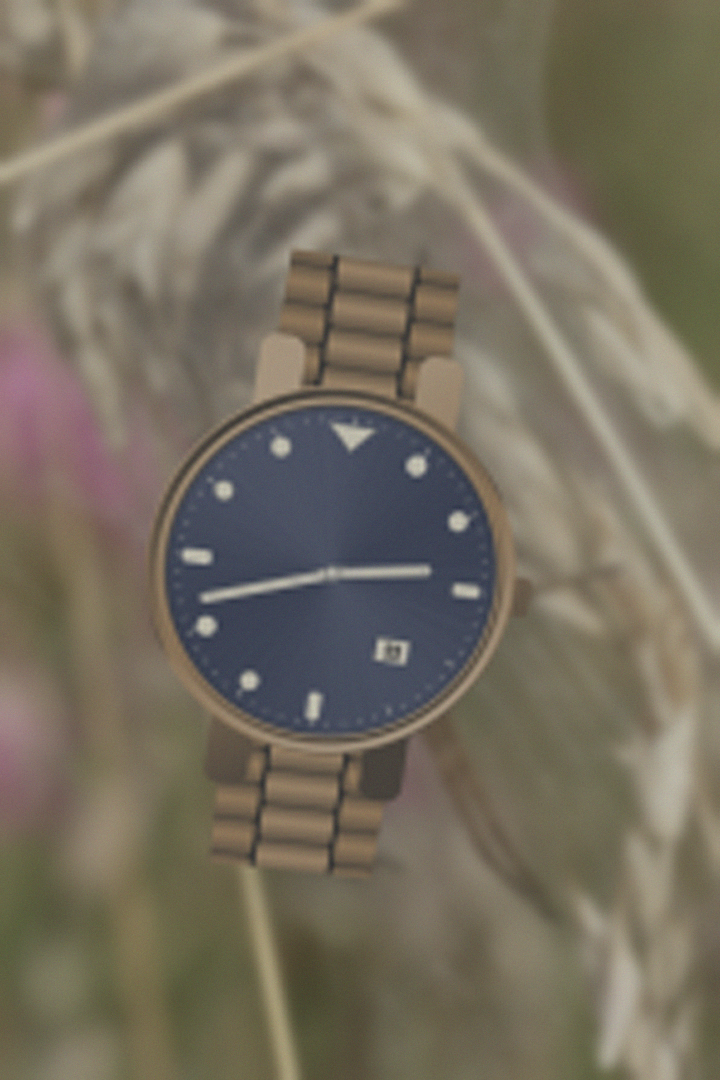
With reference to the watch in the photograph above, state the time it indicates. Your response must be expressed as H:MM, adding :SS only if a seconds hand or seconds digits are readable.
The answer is 2:42
